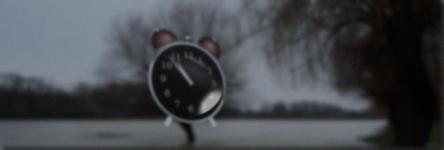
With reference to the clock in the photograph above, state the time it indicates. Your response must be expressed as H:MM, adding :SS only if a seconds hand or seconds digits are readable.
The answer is 10:53
